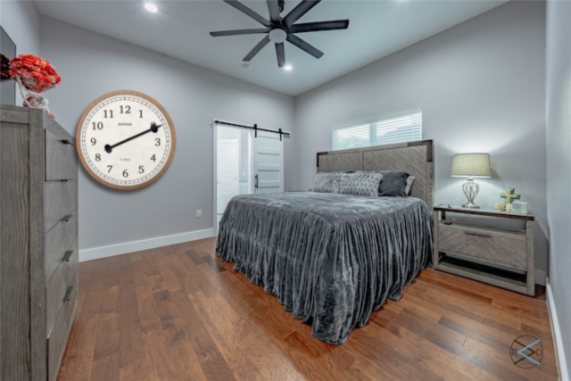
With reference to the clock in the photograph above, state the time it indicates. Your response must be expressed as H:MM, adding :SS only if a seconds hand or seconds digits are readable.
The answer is 8:11
